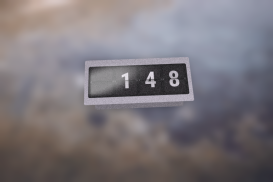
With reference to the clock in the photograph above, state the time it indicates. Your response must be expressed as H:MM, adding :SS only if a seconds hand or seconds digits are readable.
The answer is 1:48
